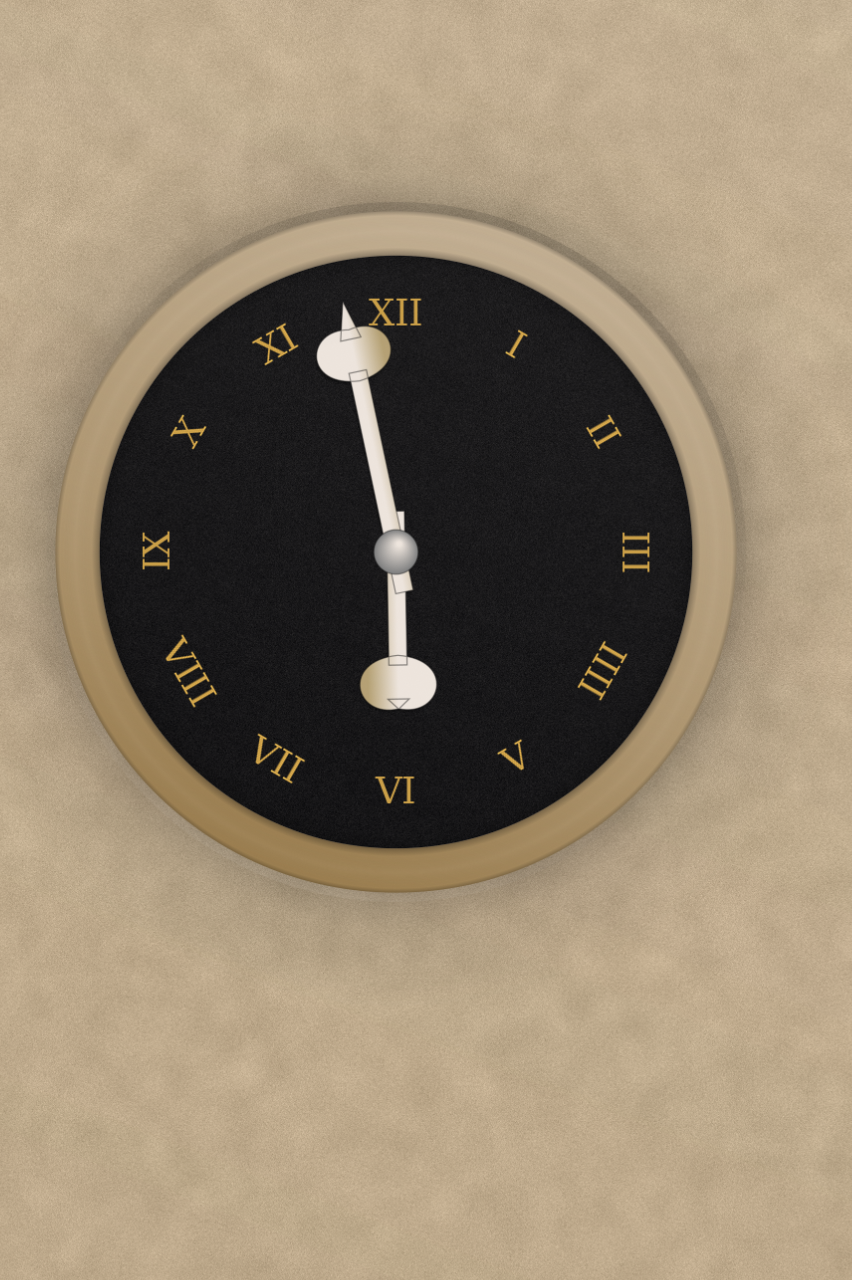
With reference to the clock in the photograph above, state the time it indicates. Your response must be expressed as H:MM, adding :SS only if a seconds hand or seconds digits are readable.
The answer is 5:58
